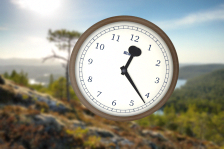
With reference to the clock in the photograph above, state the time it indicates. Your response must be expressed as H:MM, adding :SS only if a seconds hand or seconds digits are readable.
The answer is 12:22
